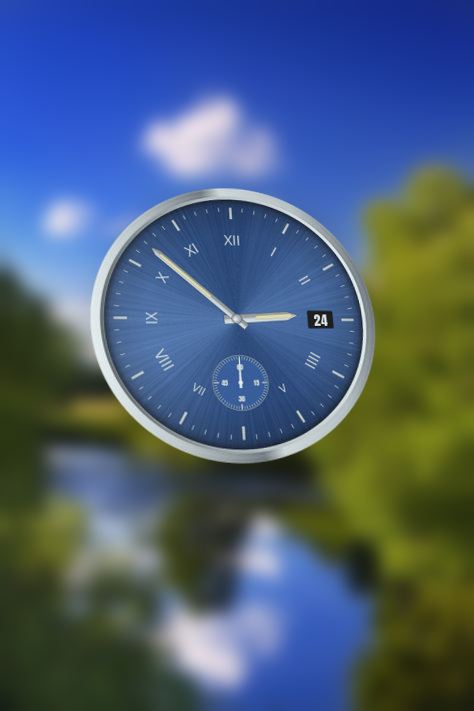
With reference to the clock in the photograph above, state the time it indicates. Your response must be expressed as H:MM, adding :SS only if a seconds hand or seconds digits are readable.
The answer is 2:52
